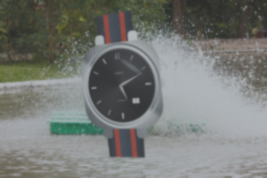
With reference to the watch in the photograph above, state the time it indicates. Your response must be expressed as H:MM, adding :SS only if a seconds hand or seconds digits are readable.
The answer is 5:11
